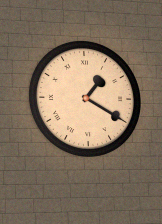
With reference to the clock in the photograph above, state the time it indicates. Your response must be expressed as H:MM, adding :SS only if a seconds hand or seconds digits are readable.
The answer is 1:20
